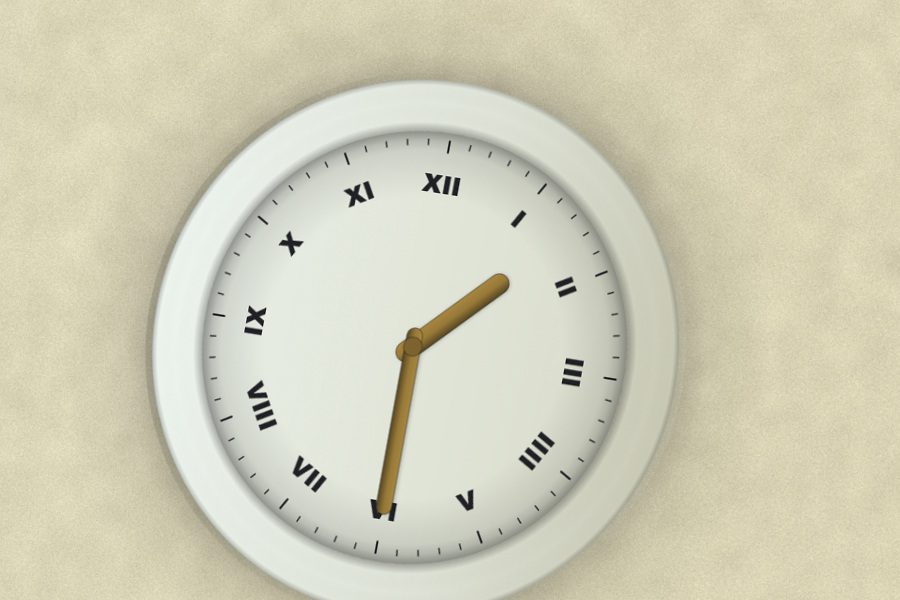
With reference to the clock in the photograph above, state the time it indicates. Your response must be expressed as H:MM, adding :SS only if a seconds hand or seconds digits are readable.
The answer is 1:30
